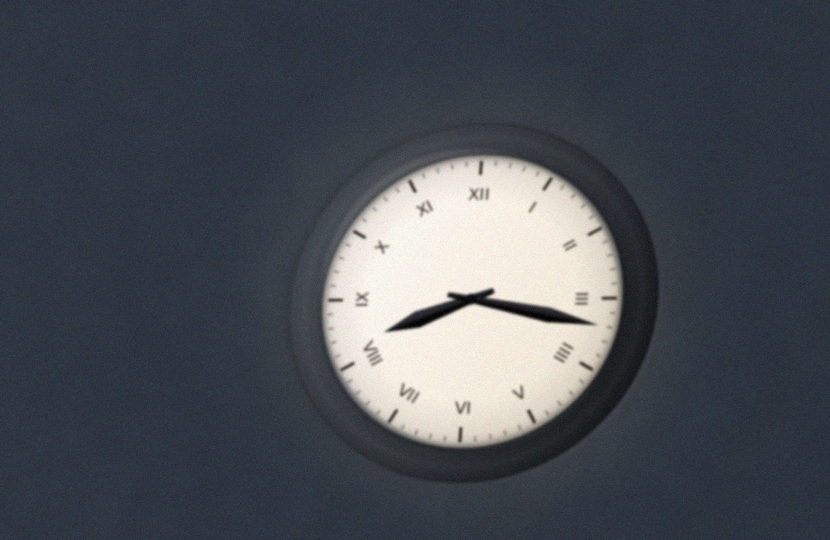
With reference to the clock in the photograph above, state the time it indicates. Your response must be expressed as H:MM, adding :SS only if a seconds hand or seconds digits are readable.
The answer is 8:17
